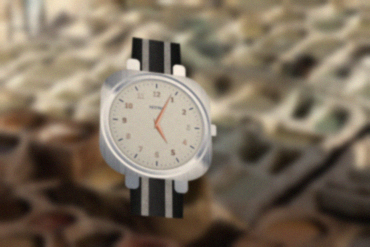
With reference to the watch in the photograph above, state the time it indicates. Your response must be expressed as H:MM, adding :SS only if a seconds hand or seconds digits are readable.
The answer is 5:04
